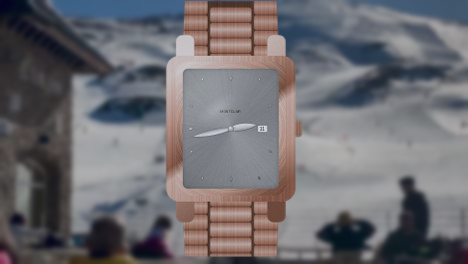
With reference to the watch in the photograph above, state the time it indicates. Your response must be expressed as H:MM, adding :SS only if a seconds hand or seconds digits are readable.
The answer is 2:43
